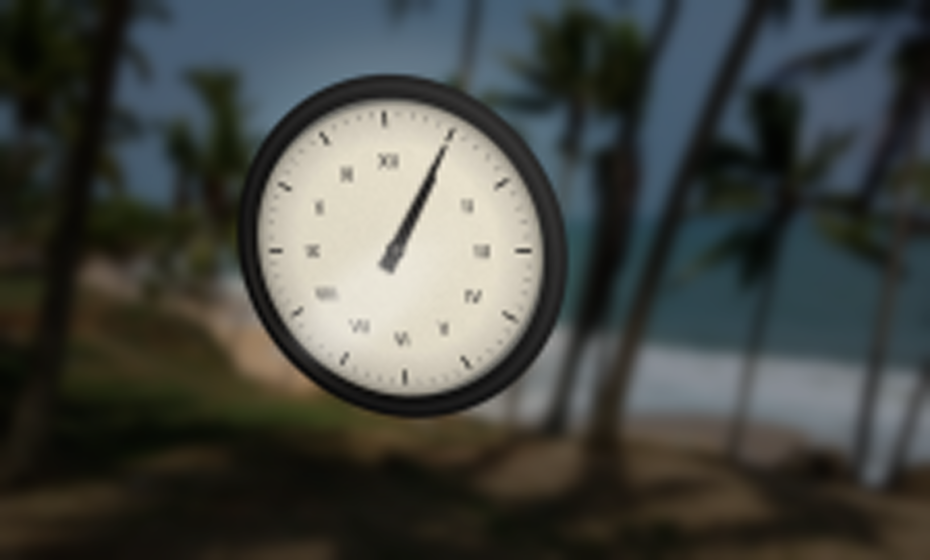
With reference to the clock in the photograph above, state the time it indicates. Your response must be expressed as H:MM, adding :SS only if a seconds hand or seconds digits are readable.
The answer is 1:05
